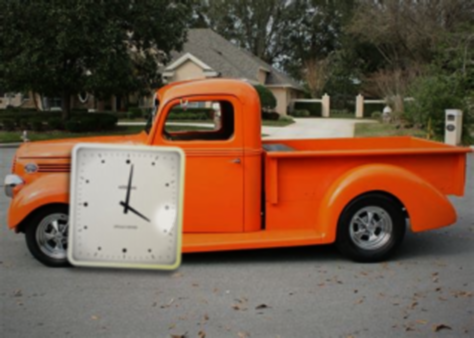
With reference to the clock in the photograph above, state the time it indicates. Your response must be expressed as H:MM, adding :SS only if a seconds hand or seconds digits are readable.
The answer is 4:01
